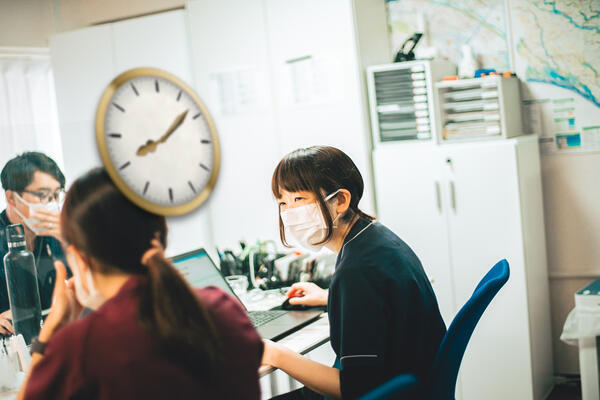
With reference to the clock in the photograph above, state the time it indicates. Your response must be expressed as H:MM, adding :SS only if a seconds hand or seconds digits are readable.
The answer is 8:08
